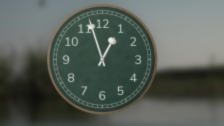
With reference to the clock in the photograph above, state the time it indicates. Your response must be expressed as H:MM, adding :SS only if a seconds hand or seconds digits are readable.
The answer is 12:57
